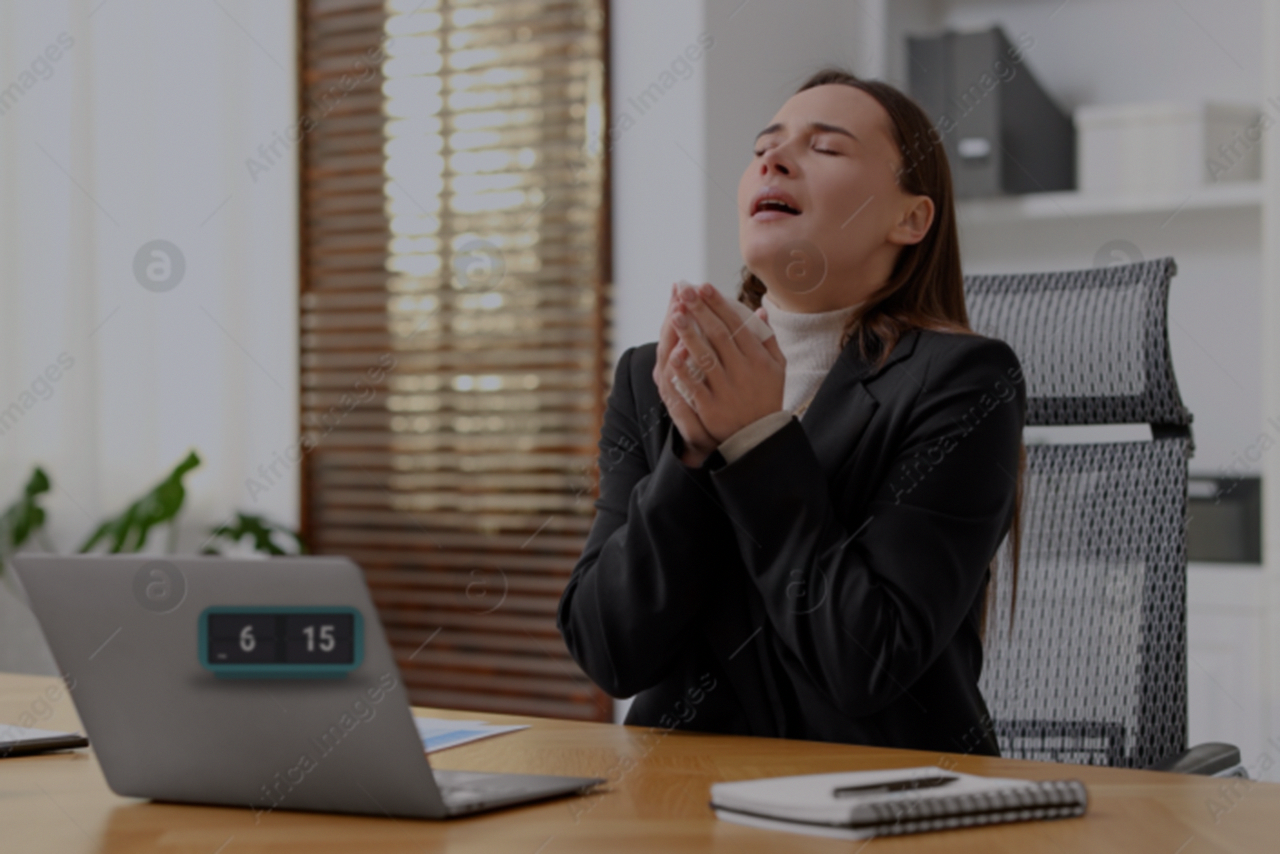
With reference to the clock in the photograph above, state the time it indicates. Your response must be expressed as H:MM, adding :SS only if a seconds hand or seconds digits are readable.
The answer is 6:15
